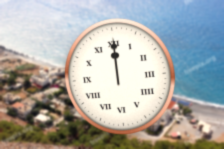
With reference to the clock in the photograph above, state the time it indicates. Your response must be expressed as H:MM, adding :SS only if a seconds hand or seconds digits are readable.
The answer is 12:00
